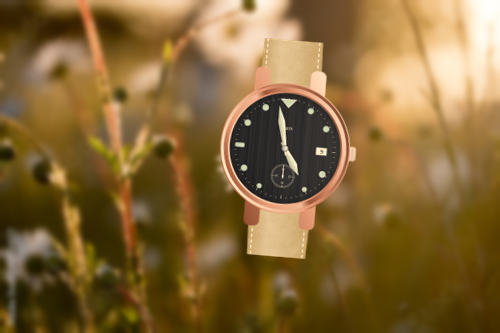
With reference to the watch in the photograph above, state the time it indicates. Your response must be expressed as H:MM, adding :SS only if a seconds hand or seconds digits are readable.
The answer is 4:58
